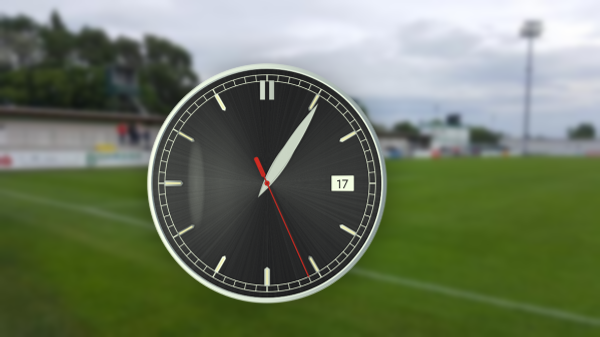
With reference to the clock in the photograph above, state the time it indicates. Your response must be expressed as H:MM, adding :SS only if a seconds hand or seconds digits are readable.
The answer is 1:05:26
